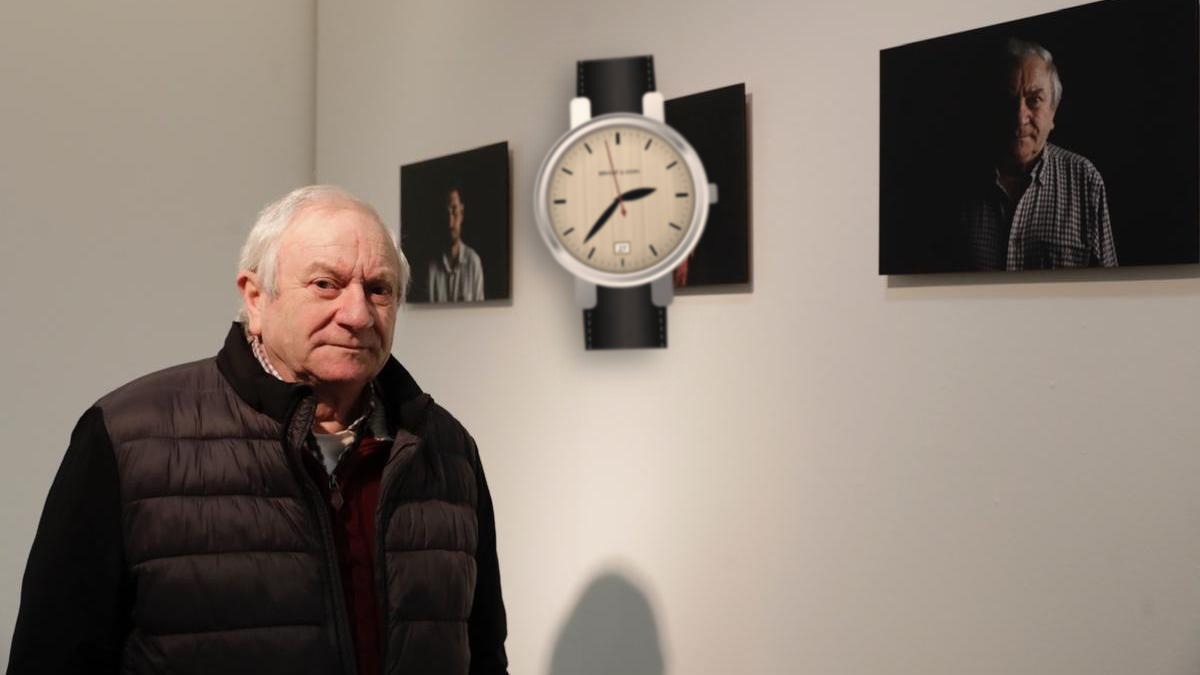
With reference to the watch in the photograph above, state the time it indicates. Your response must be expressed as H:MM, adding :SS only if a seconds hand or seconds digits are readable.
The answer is 2:36:58
